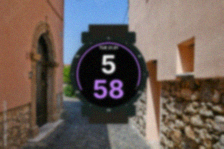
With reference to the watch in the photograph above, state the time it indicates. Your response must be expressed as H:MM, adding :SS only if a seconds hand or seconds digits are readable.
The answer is 5:58
